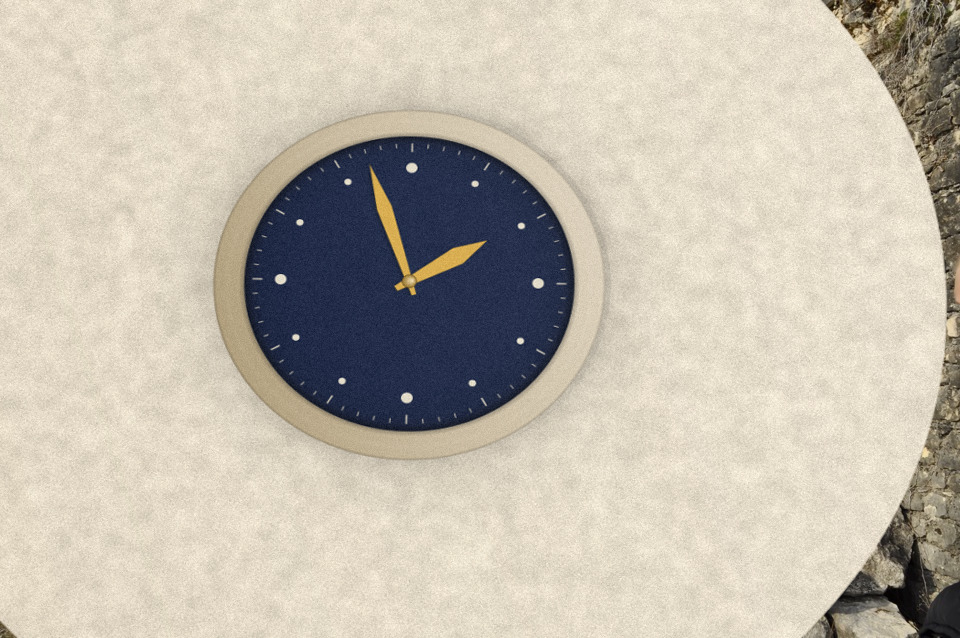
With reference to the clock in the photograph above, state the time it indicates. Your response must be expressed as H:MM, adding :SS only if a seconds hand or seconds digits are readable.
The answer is 1:57
